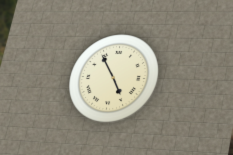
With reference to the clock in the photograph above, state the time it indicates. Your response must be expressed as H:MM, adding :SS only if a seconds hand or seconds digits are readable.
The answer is 4:54
